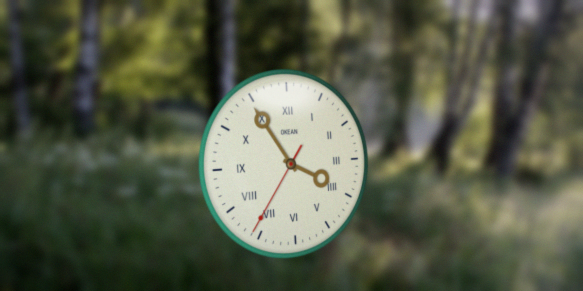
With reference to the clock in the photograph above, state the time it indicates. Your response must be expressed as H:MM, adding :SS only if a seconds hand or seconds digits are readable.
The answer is 3:54:36
